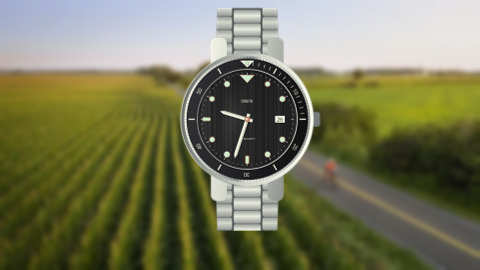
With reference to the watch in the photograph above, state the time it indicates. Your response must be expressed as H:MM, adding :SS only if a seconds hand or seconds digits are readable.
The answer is 9:33
